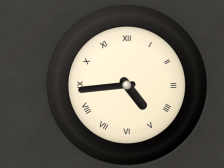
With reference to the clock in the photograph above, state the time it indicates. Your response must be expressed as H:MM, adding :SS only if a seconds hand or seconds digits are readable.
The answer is 4:44
